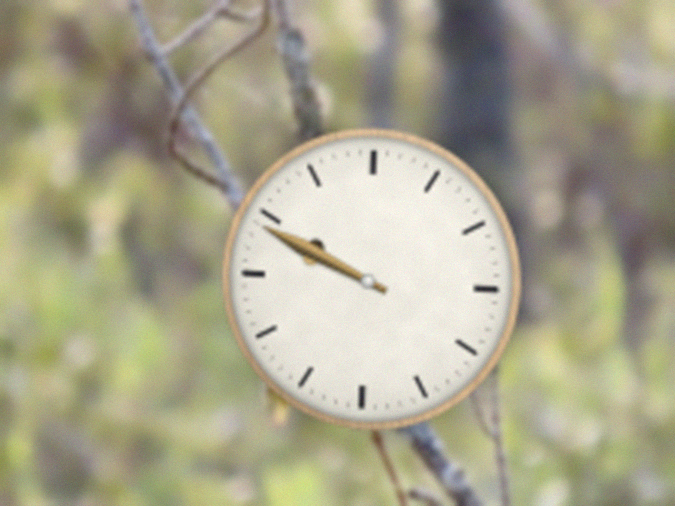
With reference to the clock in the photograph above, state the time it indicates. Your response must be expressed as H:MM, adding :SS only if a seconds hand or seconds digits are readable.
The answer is 9:49
